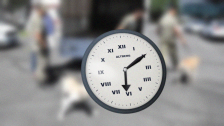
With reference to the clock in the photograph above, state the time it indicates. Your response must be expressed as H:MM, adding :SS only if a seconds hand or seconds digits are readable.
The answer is 6:10
